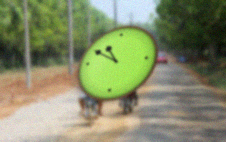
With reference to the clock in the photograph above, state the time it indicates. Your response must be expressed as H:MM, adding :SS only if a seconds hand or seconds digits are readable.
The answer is 10:50
